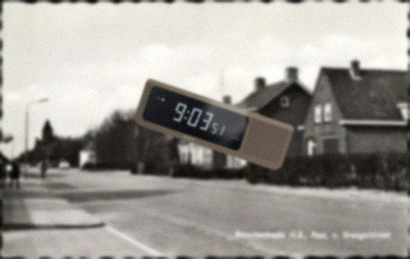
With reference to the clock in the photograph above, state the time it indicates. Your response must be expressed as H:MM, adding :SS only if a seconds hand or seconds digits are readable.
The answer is 9:03
